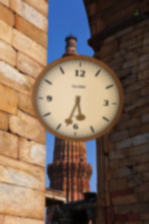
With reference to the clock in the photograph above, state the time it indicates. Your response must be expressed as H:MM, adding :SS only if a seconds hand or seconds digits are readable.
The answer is 5:33
